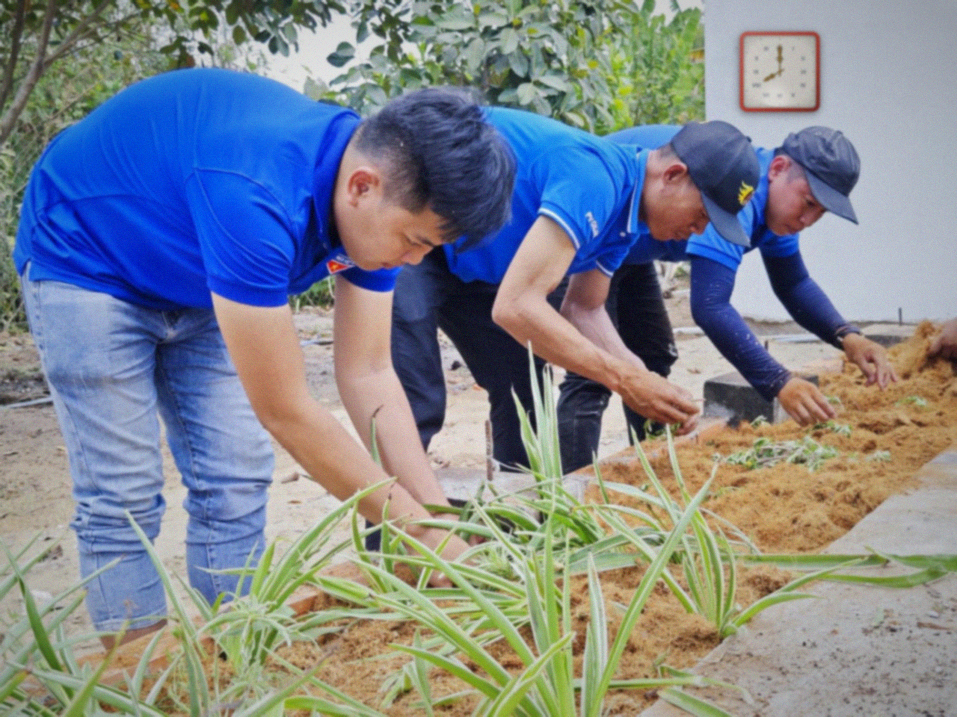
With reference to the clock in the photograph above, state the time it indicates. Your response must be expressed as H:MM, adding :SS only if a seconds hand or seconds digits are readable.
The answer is 8:00
